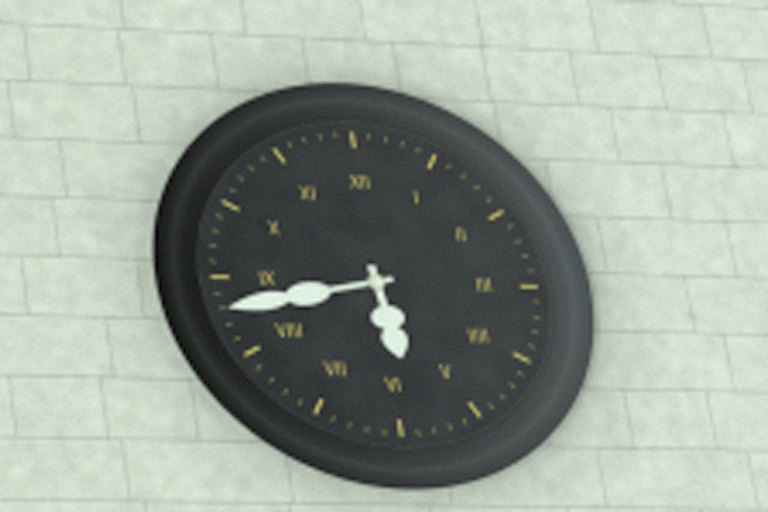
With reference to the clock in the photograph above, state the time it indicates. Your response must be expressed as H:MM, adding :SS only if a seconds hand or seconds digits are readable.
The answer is 5:43
